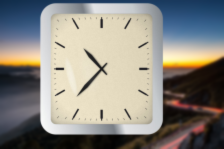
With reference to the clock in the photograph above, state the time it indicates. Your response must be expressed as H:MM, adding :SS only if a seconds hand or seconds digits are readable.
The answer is 10:37
